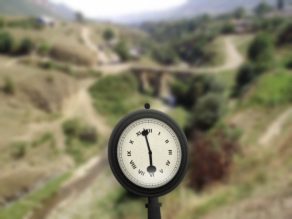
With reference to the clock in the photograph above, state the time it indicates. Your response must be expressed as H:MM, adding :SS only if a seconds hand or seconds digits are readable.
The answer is 5:58
